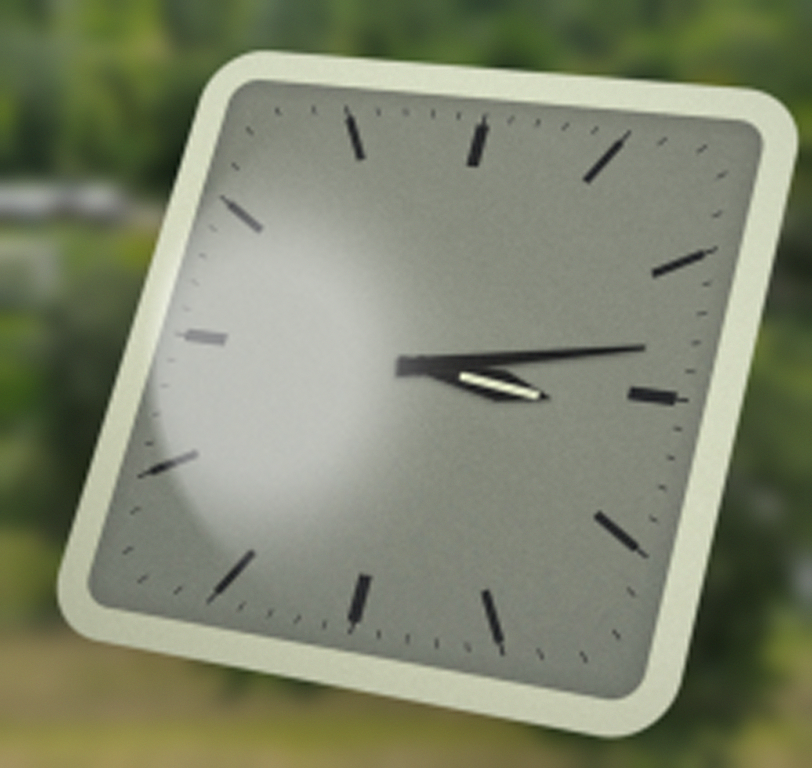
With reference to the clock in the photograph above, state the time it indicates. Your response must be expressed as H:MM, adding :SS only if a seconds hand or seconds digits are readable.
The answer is 3:13
